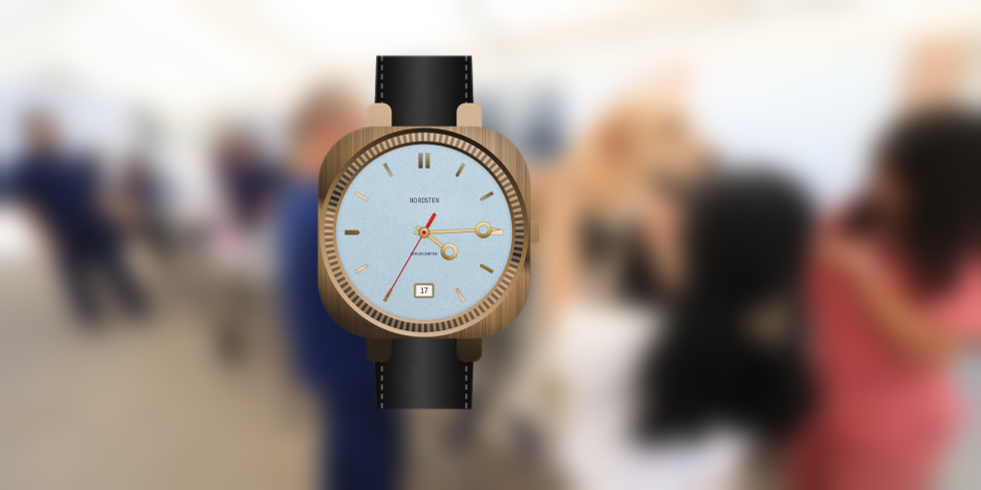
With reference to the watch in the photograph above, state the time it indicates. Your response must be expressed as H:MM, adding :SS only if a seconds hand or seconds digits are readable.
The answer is 4:14:35
